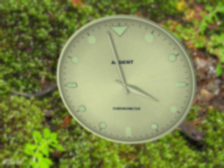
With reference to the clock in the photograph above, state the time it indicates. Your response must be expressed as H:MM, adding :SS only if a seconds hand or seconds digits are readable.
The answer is 3:58
